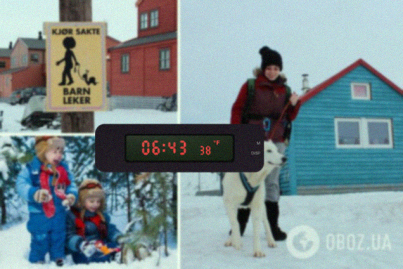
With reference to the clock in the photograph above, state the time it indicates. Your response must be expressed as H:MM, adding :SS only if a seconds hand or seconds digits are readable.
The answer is 6:43
